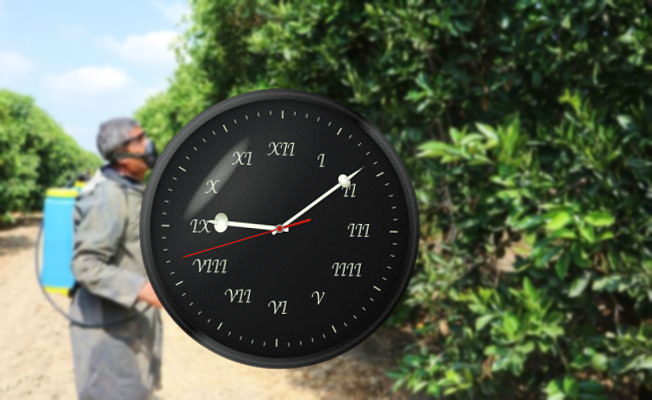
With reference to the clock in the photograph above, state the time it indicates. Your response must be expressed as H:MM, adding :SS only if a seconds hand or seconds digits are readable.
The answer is 9:08:42
